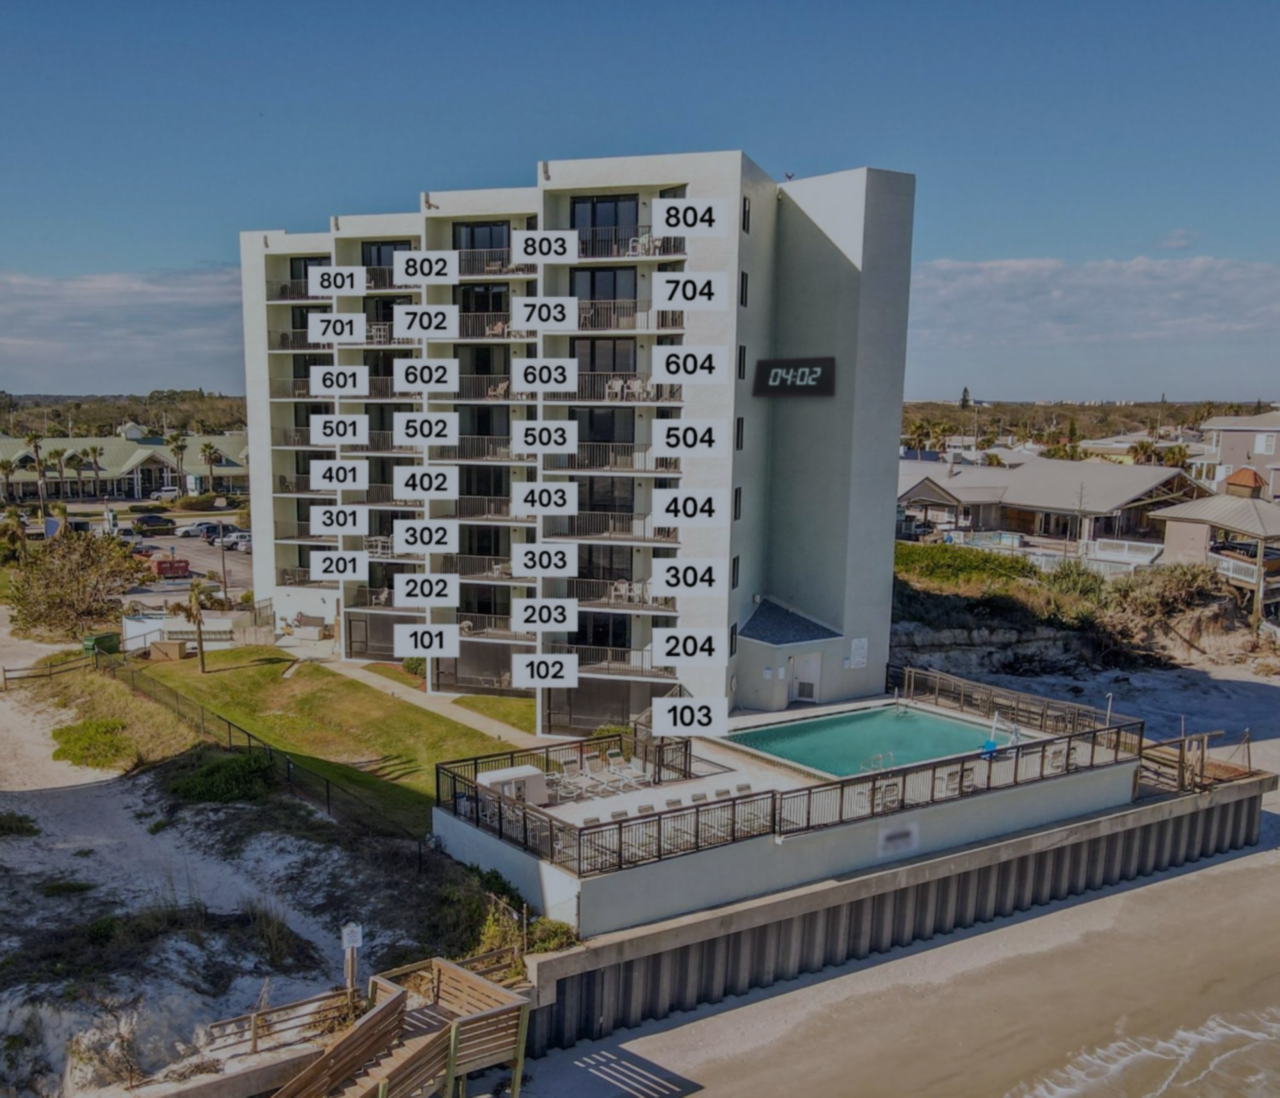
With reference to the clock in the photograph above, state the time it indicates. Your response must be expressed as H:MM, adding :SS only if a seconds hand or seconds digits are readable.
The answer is 4:02
